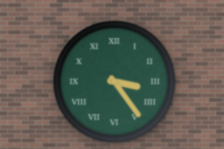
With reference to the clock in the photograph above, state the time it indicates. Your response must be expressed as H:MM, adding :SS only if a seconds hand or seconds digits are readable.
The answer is 3:24
